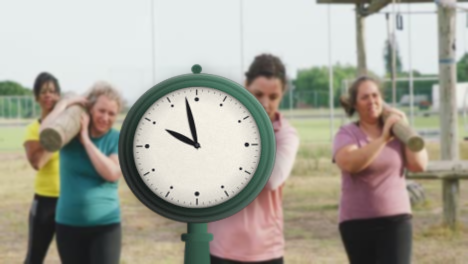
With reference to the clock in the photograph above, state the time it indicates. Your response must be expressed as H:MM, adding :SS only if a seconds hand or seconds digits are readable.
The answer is 9:58
